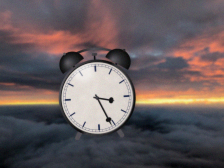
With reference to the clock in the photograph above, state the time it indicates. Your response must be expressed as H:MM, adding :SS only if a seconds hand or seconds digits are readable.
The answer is 3:26
